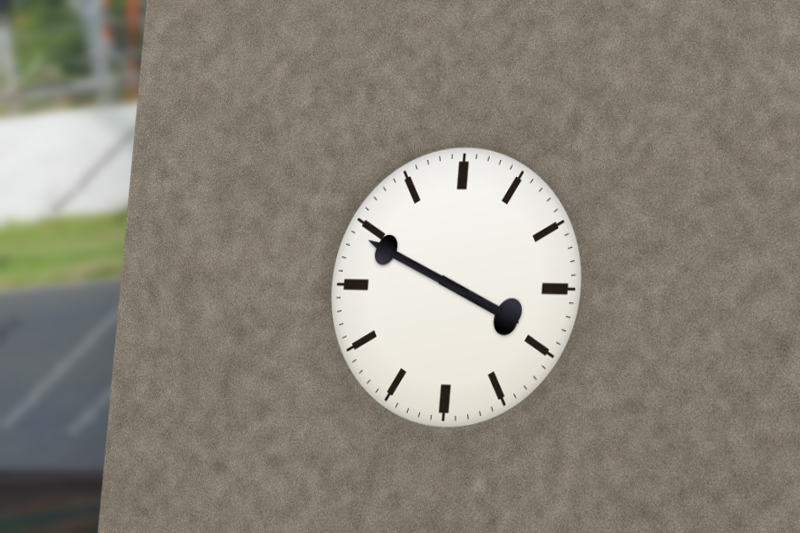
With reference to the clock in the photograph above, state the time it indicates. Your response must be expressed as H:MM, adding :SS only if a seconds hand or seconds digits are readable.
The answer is 3:49
